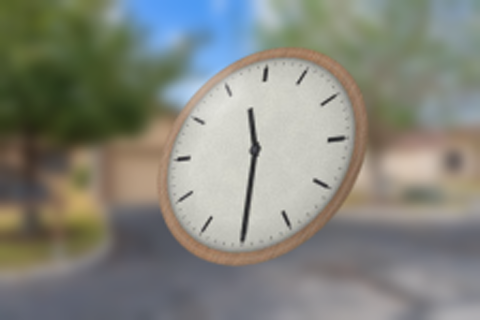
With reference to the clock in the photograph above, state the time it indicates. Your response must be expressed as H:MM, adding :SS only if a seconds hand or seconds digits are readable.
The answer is 11:30
